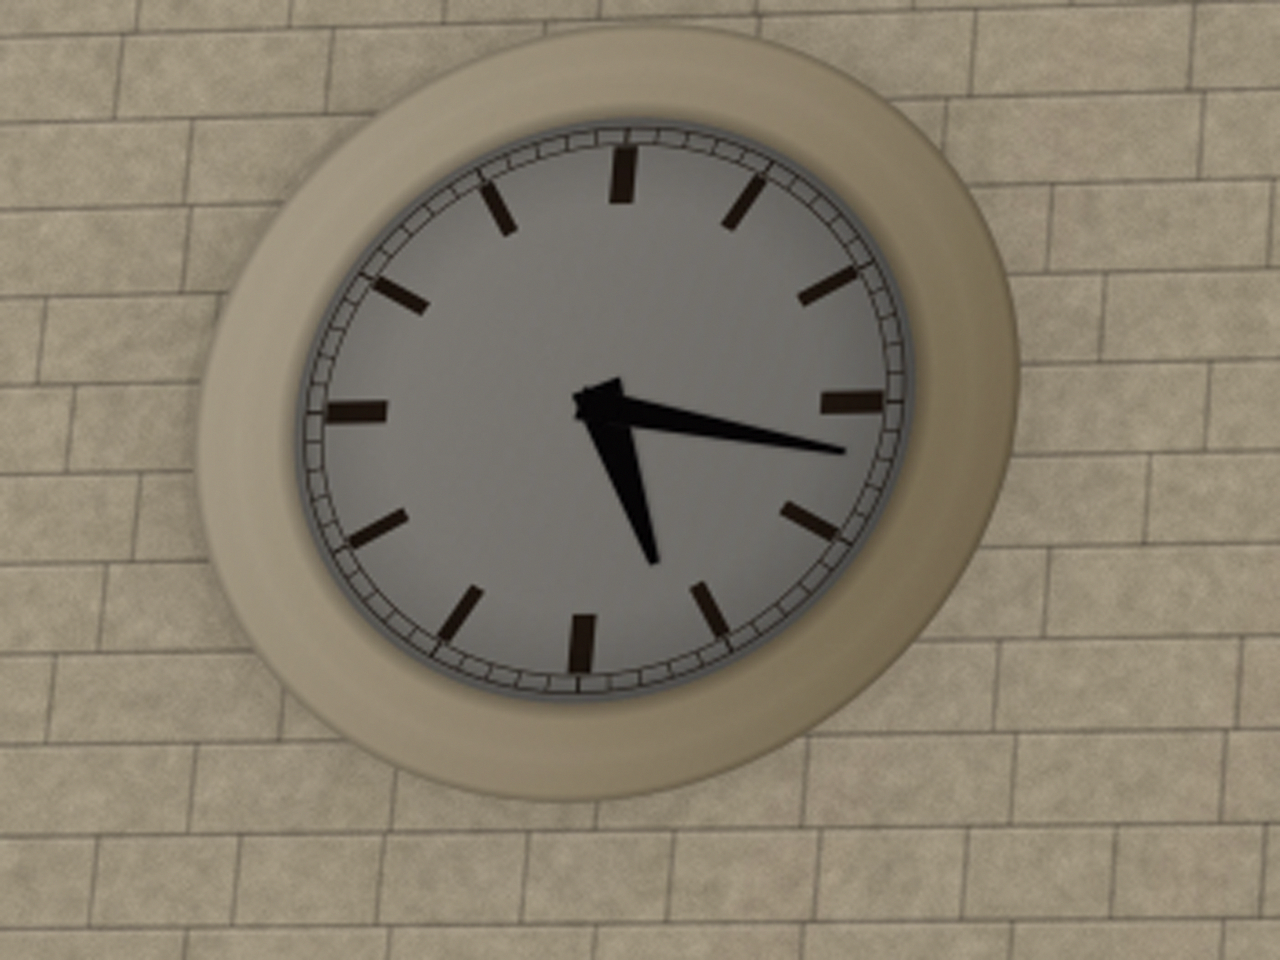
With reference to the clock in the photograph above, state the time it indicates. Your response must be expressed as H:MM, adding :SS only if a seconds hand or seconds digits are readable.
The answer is 5:17
